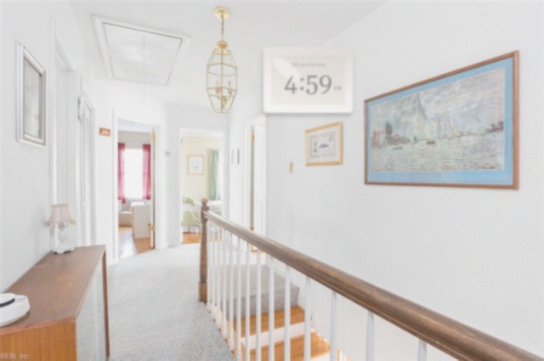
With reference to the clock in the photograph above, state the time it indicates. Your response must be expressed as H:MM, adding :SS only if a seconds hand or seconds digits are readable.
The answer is 4:59
